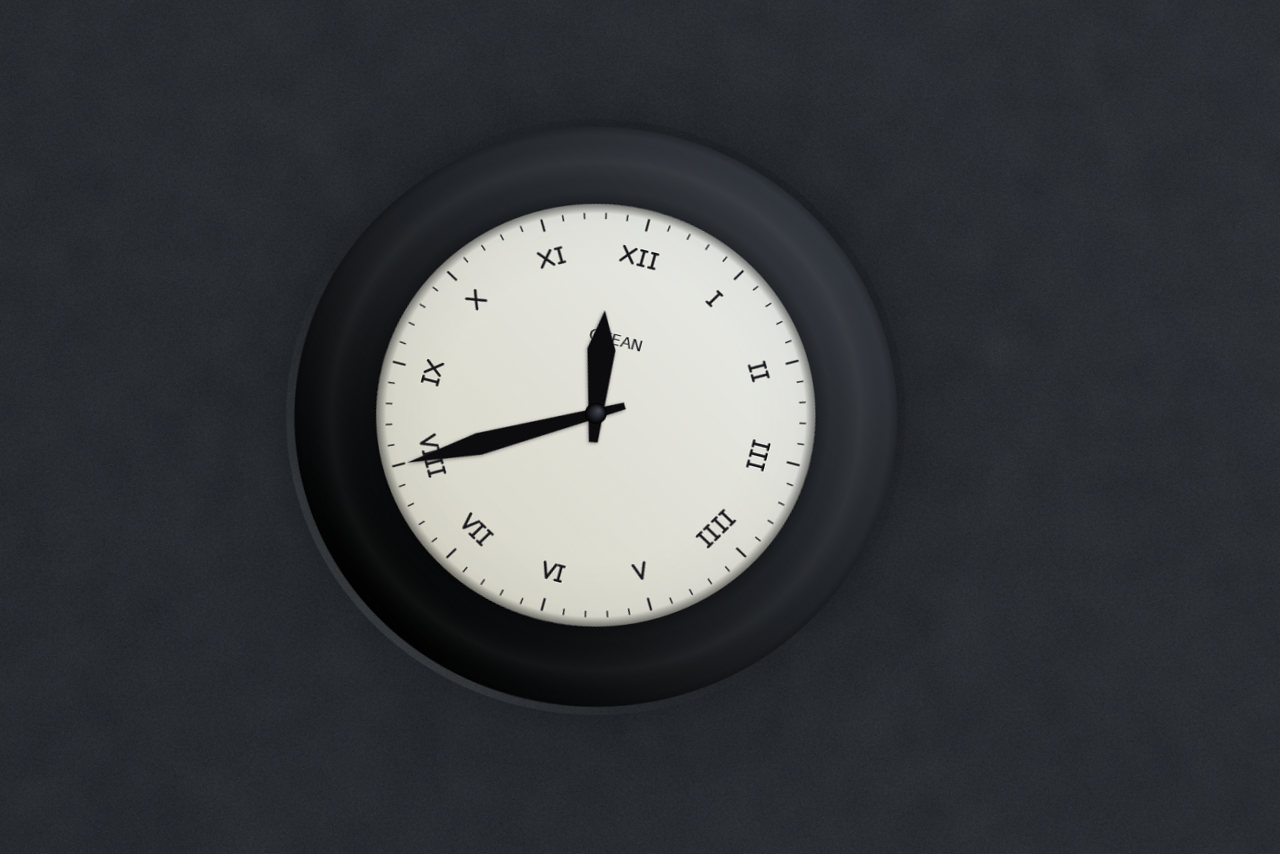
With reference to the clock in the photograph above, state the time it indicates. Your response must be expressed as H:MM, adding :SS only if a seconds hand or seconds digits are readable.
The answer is 11:40
